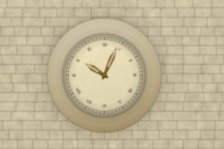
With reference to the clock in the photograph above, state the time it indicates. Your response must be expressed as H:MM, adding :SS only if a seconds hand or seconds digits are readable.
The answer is 10:04
